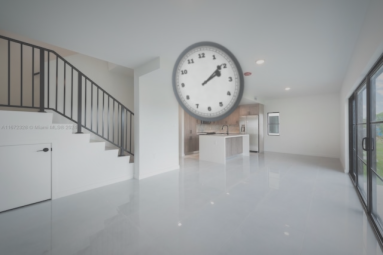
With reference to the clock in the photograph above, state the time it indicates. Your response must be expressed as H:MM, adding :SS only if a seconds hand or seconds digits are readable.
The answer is 2:09
